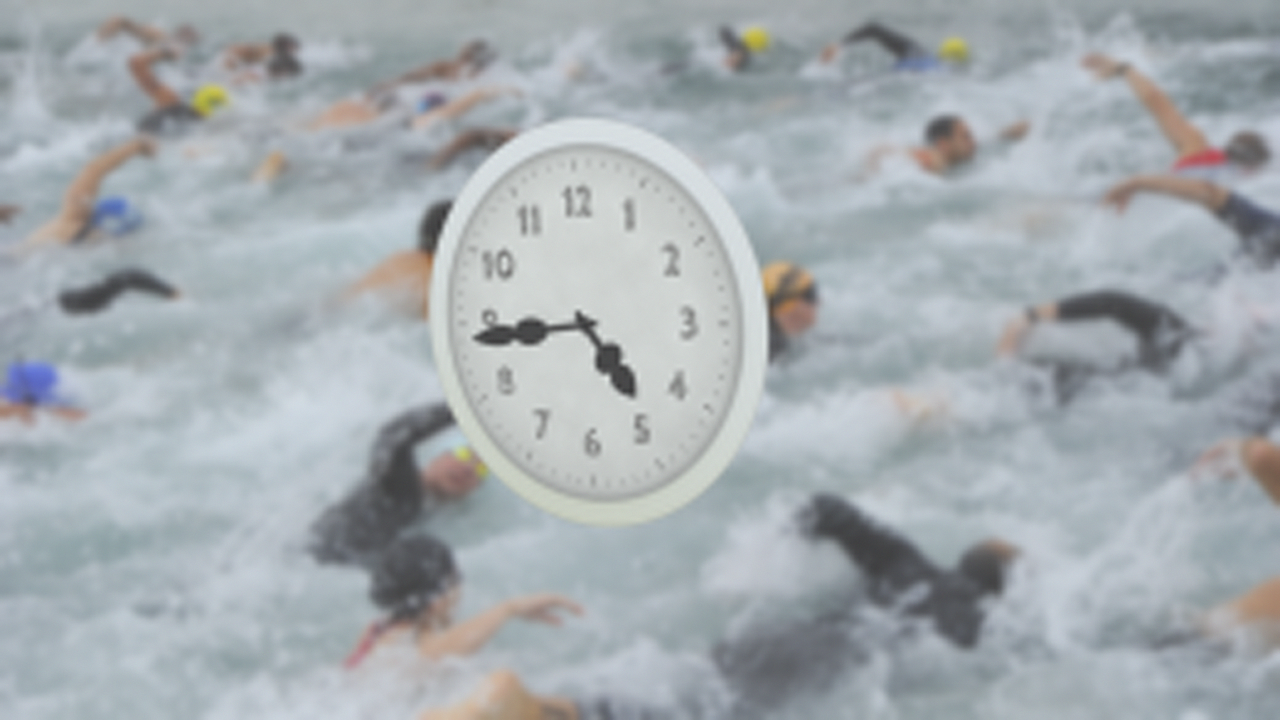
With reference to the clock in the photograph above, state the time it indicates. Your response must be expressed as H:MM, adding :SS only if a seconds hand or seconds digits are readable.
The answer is 4:44
